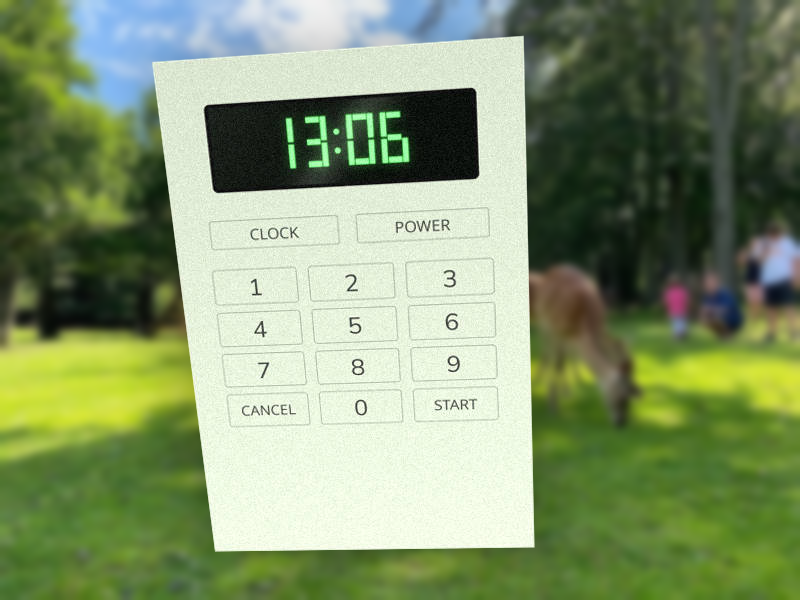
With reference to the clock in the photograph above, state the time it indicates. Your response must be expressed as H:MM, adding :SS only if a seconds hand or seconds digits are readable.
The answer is 13:06
